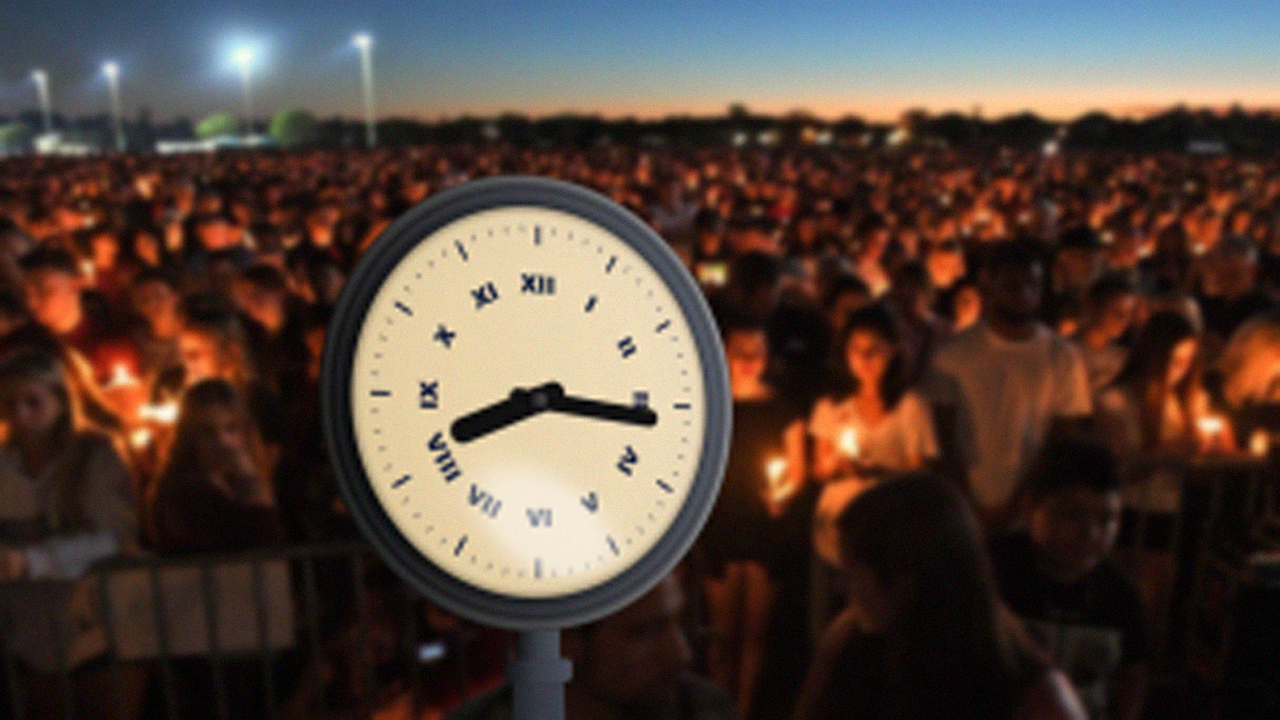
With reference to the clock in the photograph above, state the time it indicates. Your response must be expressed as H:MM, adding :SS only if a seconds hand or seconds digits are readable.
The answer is 8:16
